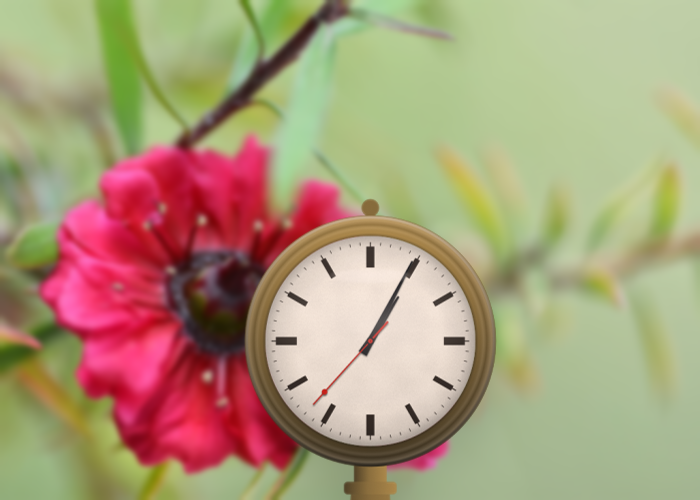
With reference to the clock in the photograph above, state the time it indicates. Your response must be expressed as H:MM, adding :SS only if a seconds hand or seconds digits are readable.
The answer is 1:04:37
